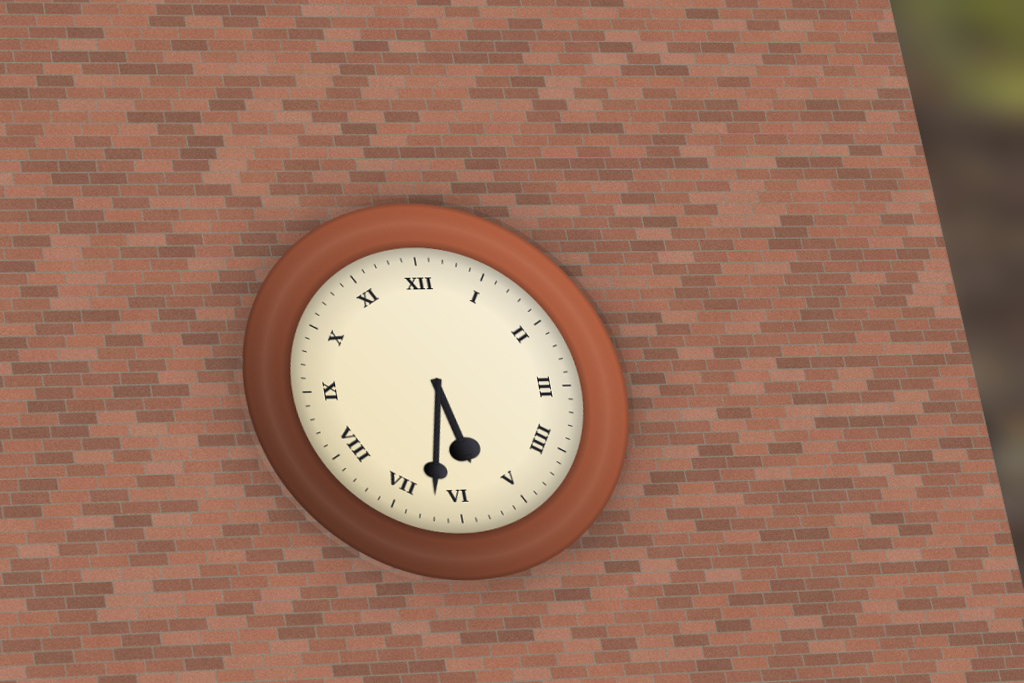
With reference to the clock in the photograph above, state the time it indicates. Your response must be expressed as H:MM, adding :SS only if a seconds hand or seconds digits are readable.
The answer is 5:32
